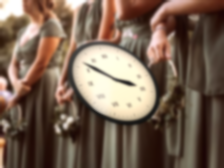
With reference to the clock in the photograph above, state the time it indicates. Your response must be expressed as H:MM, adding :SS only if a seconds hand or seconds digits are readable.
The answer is 3:52
